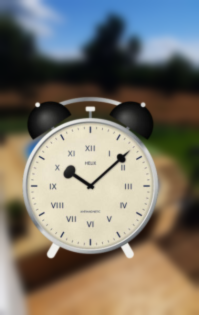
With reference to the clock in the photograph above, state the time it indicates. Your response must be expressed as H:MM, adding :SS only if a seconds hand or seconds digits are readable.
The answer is 10:08
